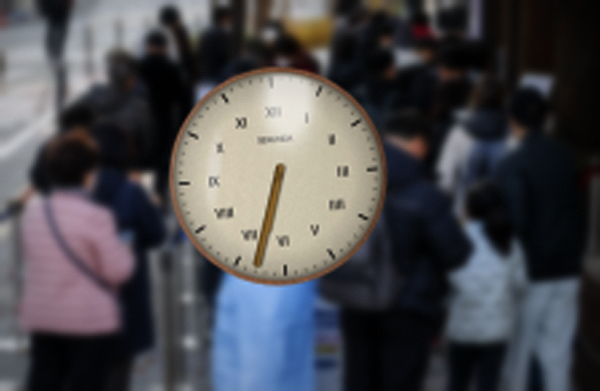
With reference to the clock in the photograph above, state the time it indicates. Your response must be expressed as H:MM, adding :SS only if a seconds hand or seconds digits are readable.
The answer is 6:33
